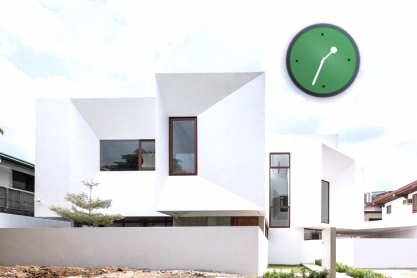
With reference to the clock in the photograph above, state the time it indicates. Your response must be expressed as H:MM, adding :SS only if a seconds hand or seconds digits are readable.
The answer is 1:34
